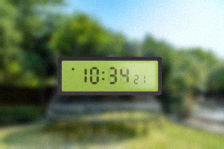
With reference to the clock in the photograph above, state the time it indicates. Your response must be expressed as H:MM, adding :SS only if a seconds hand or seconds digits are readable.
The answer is 10:34:21
